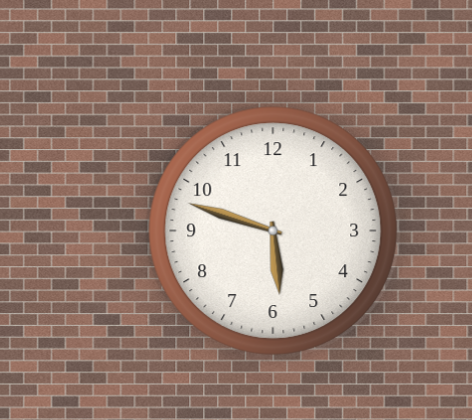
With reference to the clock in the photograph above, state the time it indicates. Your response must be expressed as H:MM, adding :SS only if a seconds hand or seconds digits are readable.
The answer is 5:48
